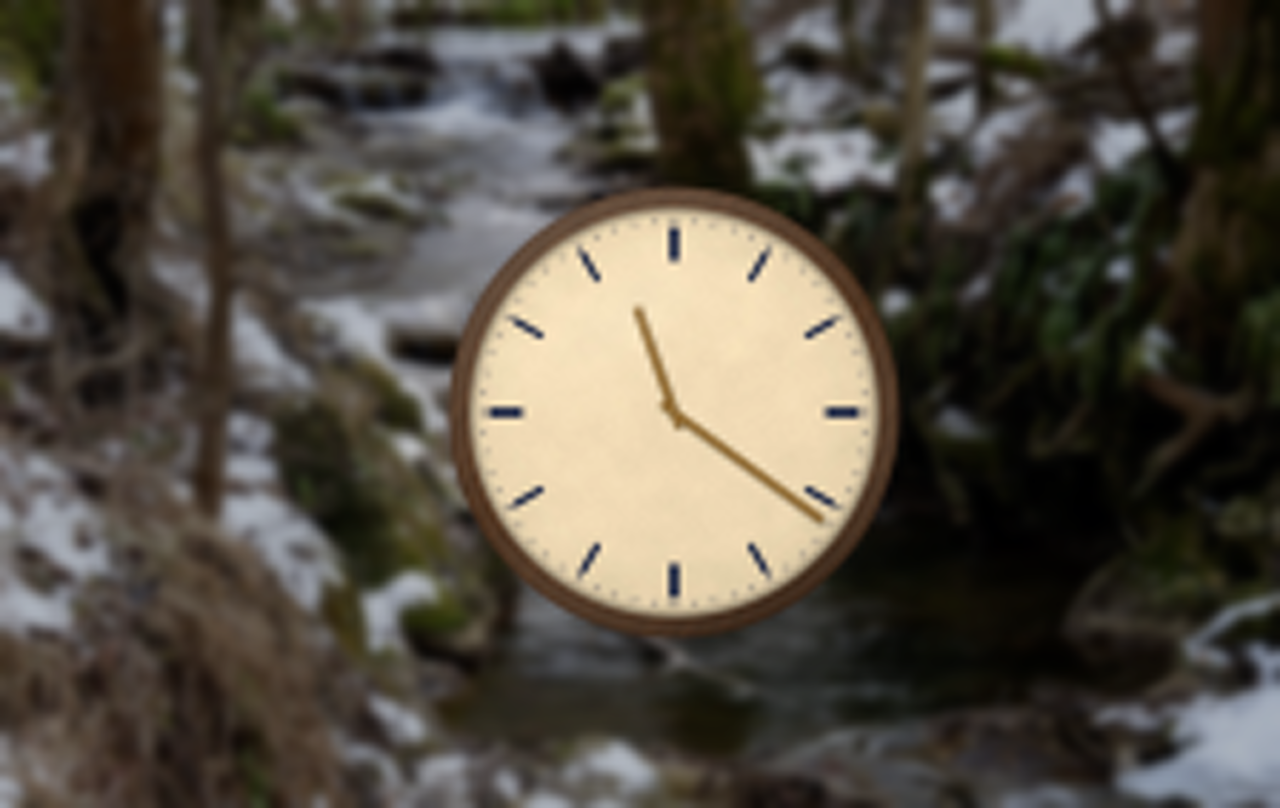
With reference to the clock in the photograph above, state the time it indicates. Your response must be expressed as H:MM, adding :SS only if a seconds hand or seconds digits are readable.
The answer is 11:21
